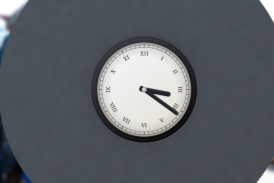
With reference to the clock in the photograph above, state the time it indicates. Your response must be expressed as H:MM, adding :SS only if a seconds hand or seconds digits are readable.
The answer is 3:21
